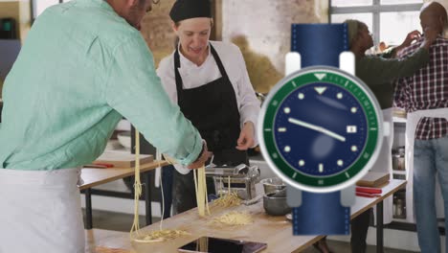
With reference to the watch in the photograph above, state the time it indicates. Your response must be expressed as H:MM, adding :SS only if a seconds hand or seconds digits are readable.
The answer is 3:48
